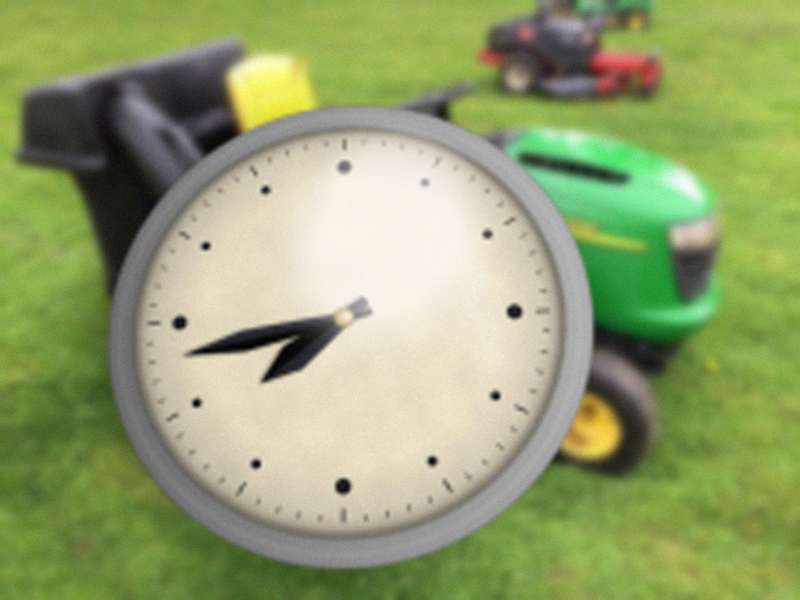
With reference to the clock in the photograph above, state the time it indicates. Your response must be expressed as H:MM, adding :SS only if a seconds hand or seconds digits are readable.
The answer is 7:43
